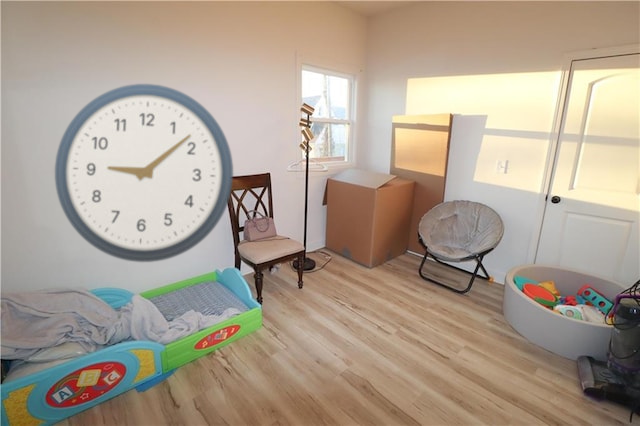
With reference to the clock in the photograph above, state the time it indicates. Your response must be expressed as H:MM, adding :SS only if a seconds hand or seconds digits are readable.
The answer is 9:08
